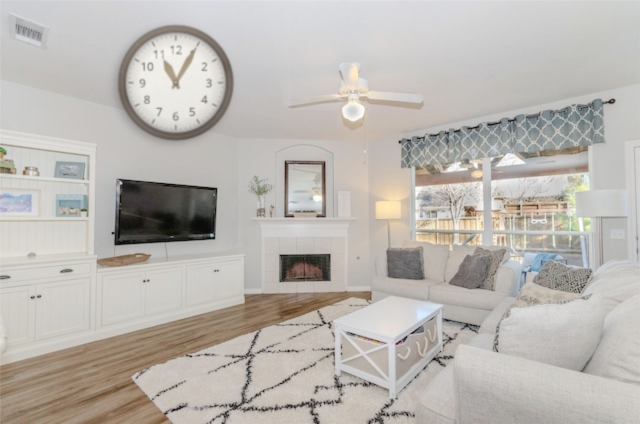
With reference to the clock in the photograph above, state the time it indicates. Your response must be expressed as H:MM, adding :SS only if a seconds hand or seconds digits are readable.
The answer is 11:05
